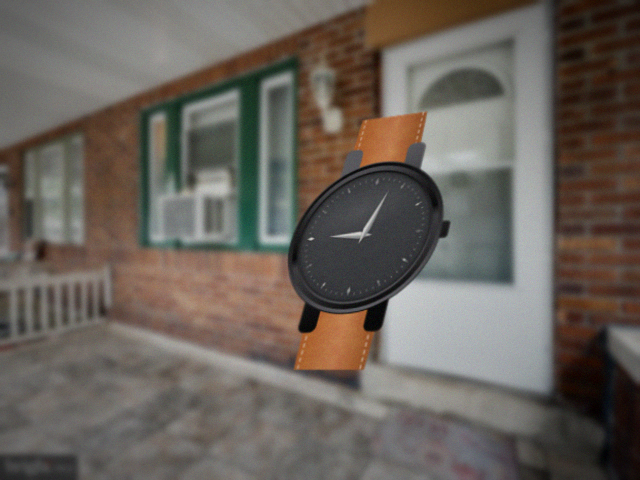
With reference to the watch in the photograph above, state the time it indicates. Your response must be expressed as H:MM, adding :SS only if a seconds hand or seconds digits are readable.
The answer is 9:03
